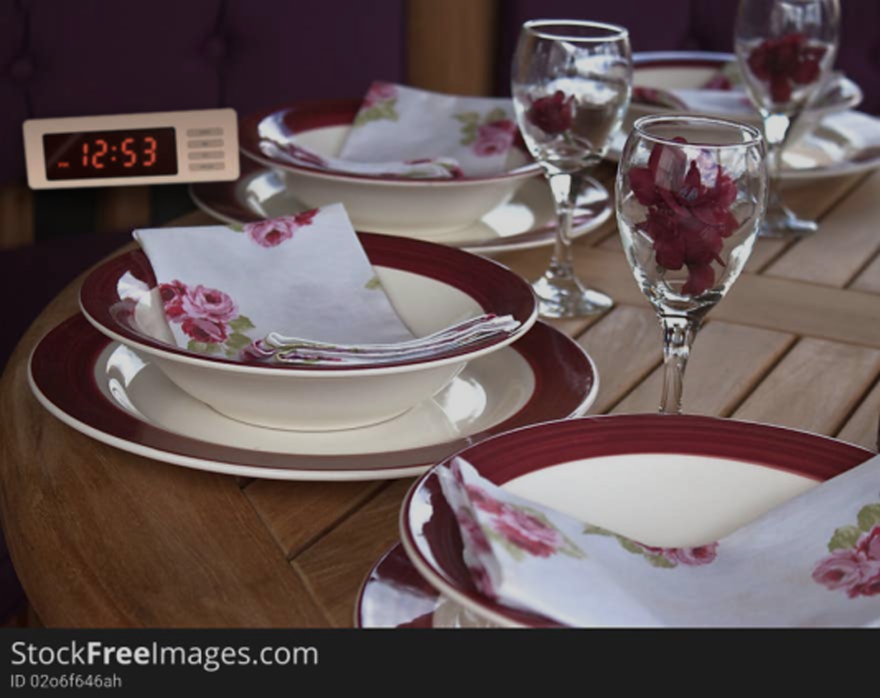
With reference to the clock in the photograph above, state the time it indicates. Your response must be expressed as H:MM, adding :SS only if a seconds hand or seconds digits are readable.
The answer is 12:53
